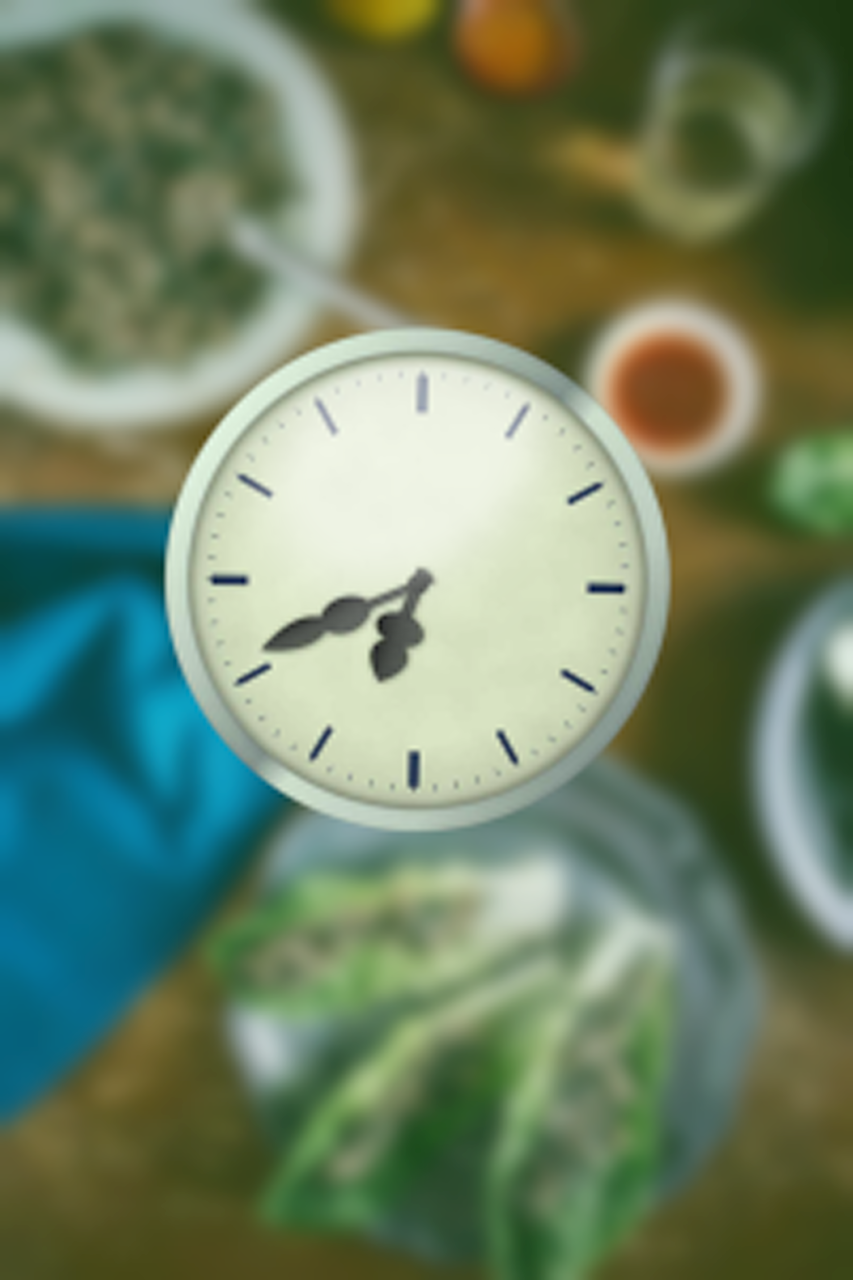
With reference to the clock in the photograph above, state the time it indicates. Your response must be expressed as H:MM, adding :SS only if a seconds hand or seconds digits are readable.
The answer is 6:41
